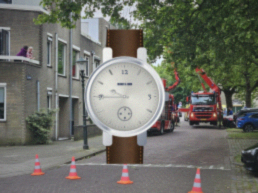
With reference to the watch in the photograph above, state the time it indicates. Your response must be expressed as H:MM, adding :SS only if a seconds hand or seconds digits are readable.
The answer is 9:45
